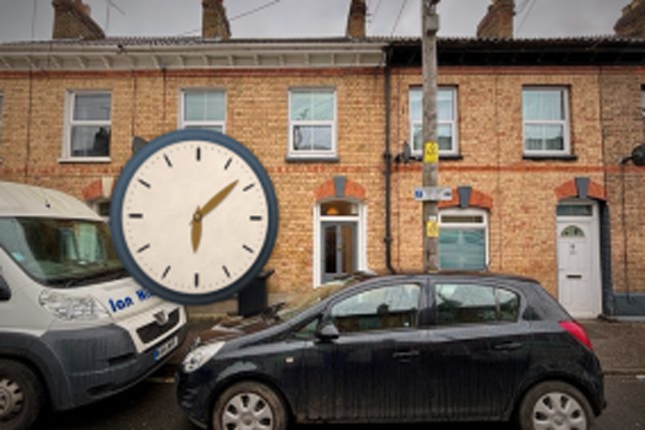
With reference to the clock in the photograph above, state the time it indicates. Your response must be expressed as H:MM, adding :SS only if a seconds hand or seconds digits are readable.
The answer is 6:08
